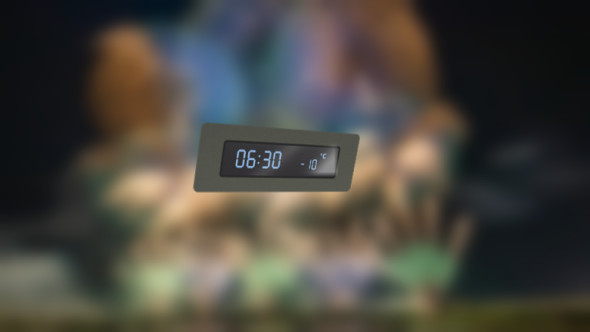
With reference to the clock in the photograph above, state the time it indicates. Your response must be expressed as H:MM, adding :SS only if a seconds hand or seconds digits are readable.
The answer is 6:30
